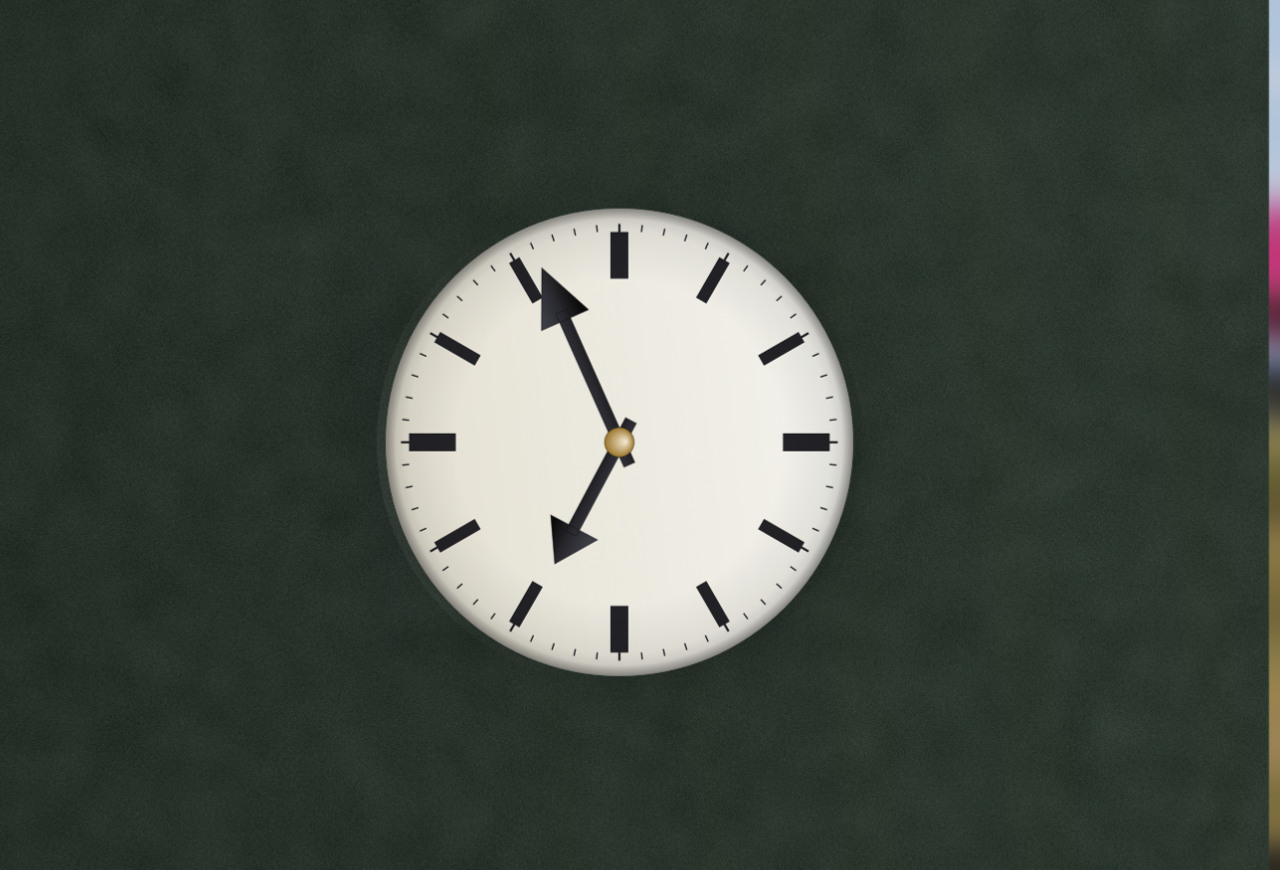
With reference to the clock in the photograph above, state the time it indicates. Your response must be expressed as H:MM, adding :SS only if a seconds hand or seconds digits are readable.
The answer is 6:56
